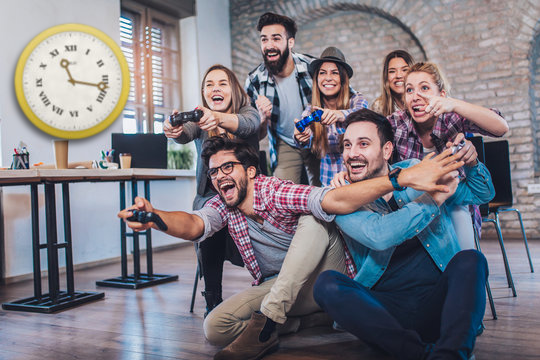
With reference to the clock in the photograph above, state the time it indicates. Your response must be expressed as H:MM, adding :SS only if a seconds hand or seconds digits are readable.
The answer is 11:17
